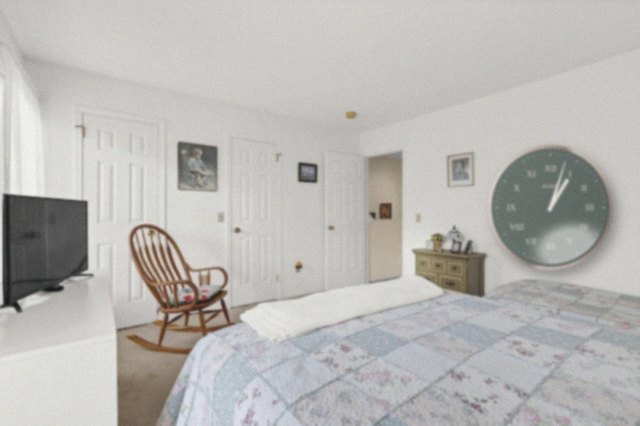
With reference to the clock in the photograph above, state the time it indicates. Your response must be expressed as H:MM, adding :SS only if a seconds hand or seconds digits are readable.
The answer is 1:03
